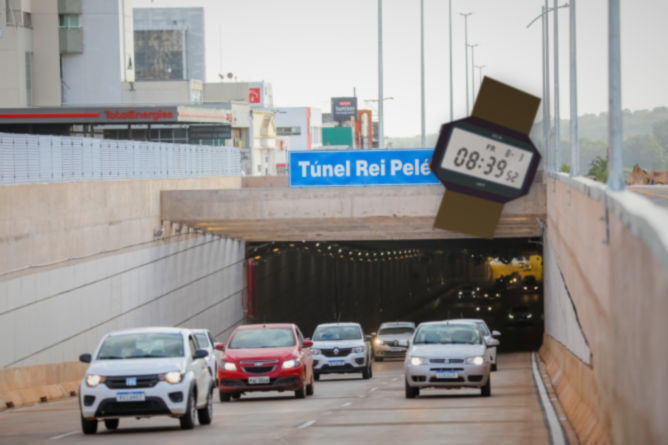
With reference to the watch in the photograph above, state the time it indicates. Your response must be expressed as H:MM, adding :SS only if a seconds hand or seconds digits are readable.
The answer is 8:39
